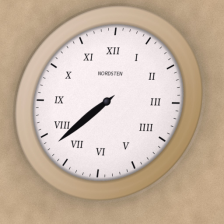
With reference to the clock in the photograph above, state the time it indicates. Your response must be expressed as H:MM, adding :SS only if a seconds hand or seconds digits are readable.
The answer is 7:38
